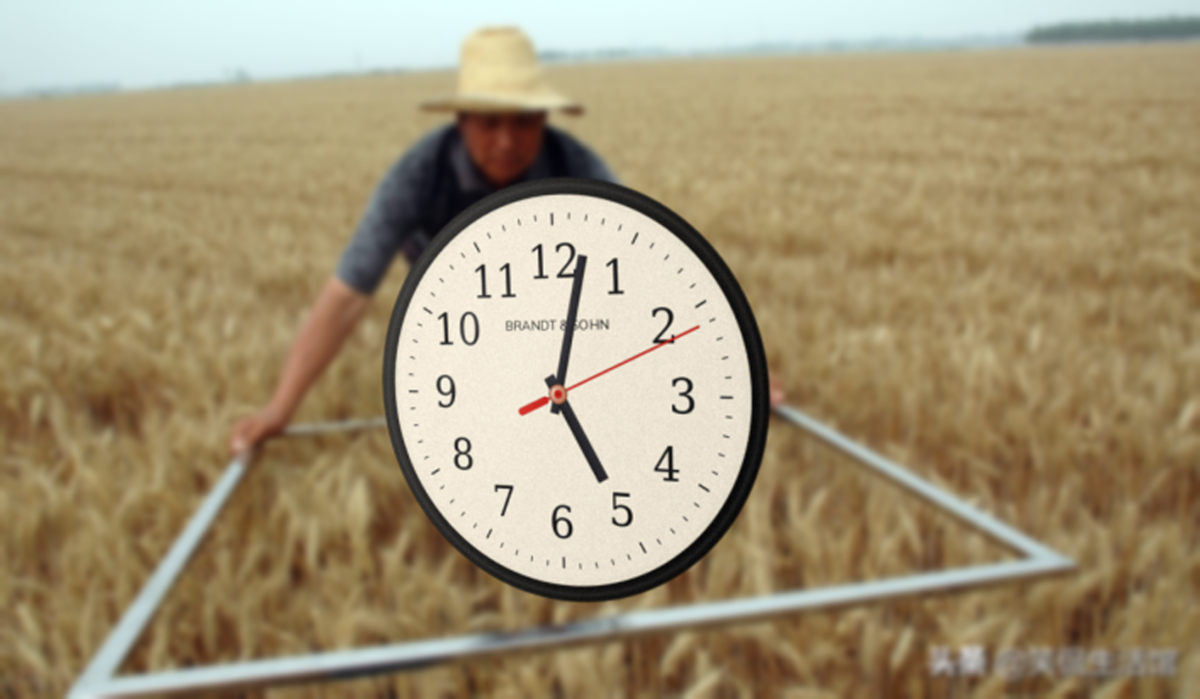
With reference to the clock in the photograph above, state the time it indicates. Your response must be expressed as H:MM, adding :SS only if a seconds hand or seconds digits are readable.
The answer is 5:02:11
